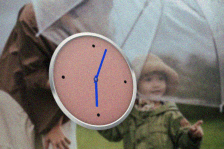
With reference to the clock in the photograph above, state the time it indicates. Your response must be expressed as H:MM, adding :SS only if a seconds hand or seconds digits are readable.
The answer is 6:04
